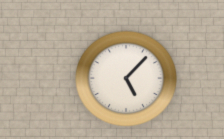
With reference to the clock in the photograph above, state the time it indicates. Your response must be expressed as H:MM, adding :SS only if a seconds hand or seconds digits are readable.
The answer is 5:07
